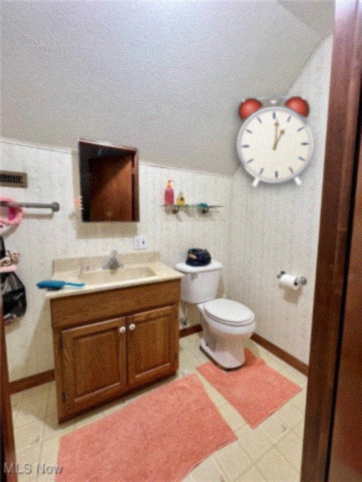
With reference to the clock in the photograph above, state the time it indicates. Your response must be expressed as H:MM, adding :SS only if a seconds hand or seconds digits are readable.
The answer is 1:01
